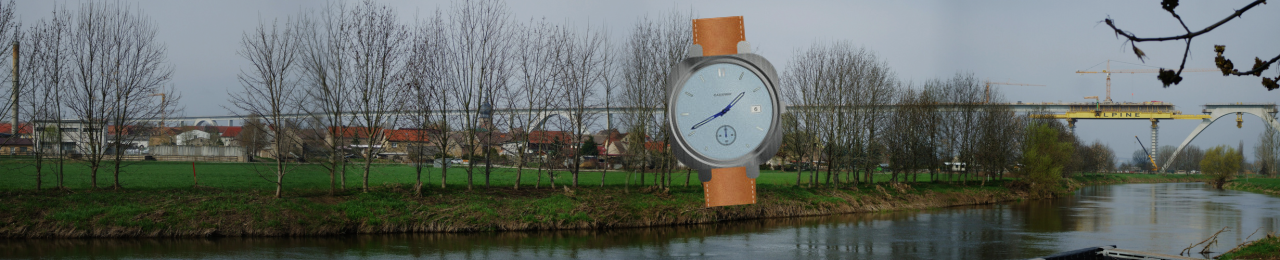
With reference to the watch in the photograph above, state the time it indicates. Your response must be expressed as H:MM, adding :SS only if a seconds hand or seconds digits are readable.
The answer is 1:41
